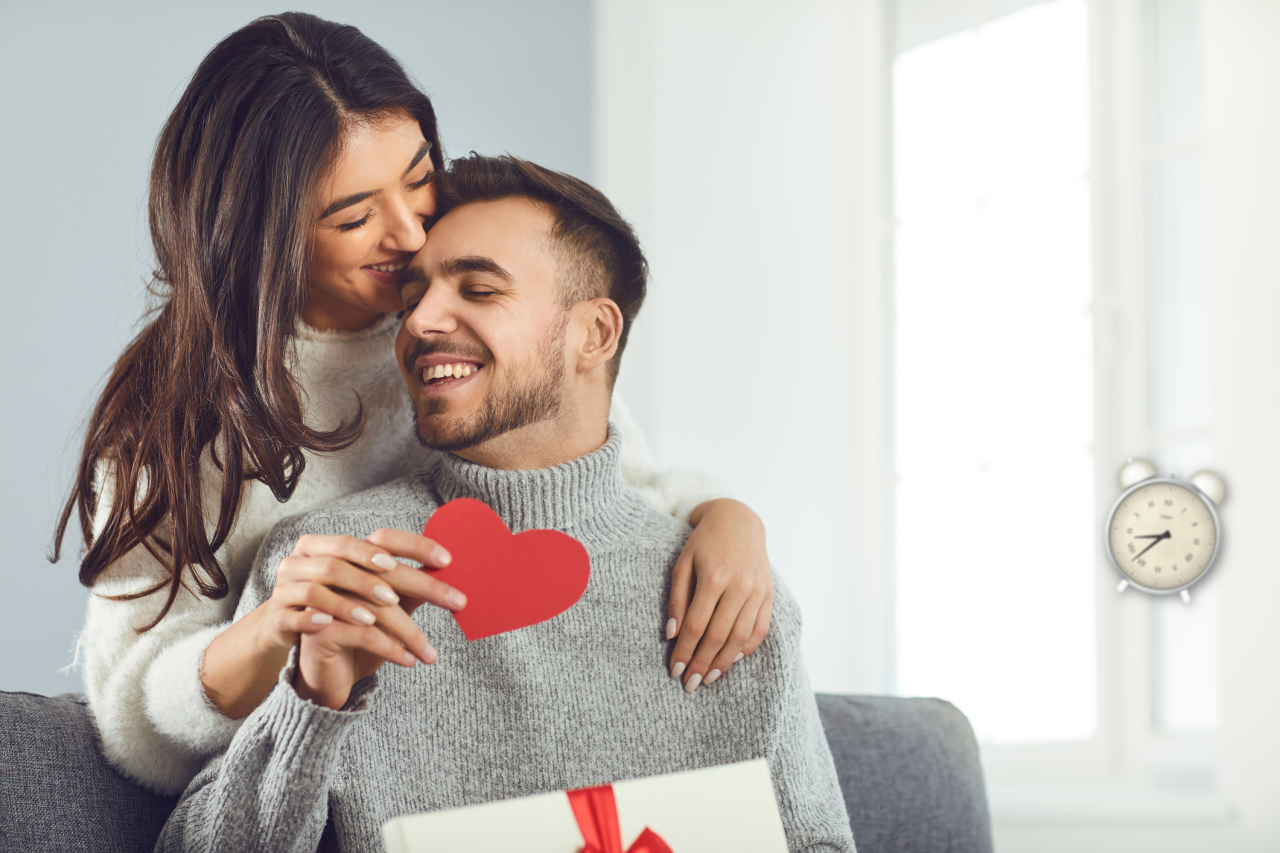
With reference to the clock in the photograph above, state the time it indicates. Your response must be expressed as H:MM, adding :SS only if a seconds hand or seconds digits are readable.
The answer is 8:37
